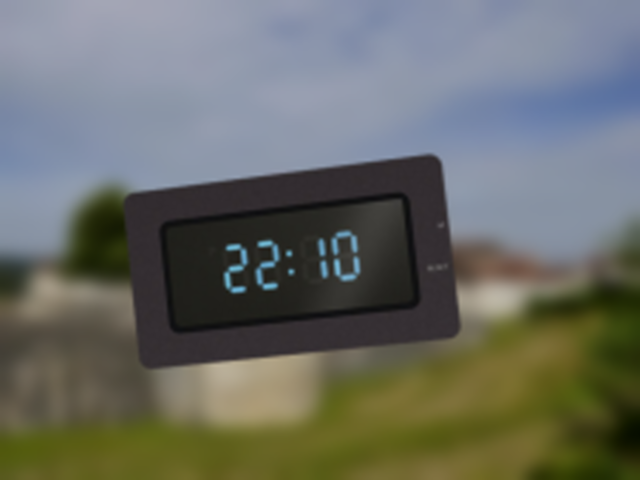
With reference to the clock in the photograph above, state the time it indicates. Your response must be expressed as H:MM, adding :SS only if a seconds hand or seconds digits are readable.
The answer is 22:10
